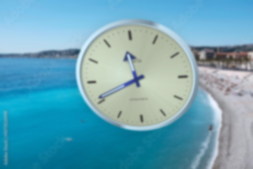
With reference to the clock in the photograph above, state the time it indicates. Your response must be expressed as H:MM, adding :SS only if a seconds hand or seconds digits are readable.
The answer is 11:41
